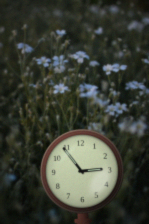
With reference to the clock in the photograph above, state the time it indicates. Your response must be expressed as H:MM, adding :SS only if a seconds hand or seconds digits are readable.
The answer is 2:54
